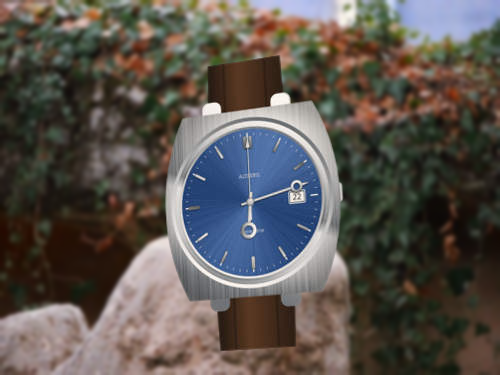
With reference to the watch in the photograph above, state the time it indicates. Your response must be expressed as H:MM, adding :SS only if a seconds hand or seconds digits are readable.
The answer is 6:13:00
